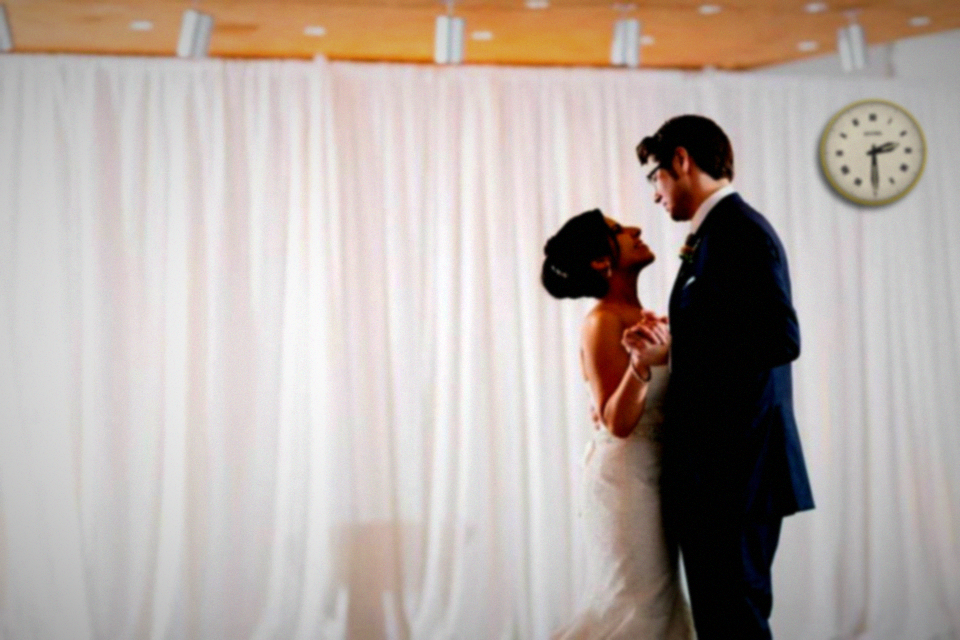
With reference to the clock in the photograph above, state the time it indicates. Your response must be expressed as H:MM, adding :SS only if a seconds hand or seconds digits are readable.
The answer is 2:30
